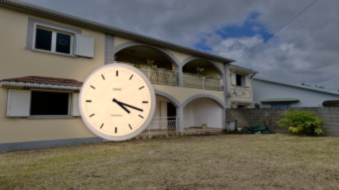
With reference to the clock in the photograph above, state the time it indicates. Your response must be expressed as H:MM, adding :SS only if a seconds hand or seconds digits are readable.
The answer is 4:18
